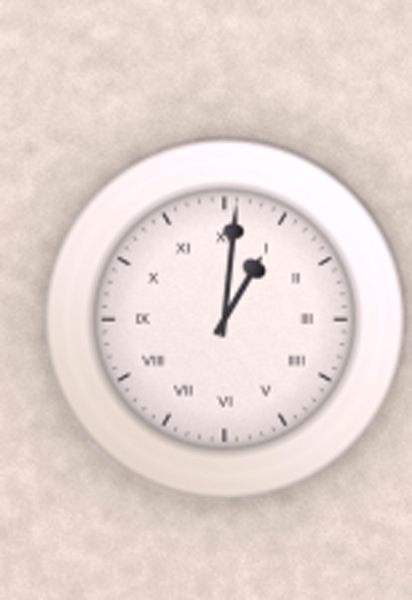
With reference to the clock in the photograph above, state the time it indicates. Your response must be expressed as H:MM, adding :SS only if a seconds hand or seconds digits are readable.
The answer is 1:01
